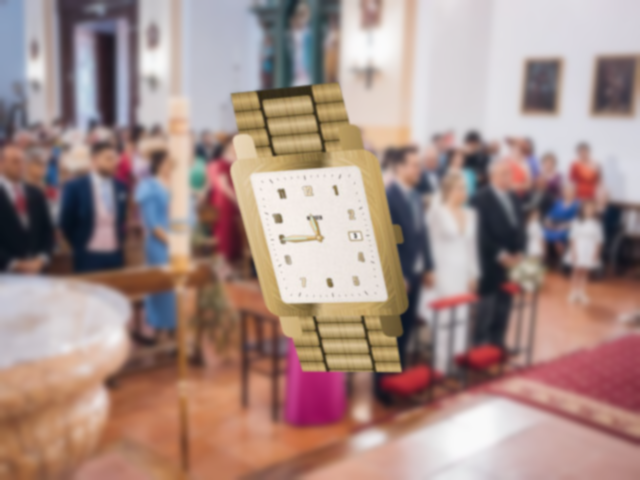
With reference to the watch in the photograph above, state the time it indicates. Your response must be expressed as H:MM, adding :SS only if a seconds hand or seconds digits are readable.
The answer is 11:45
